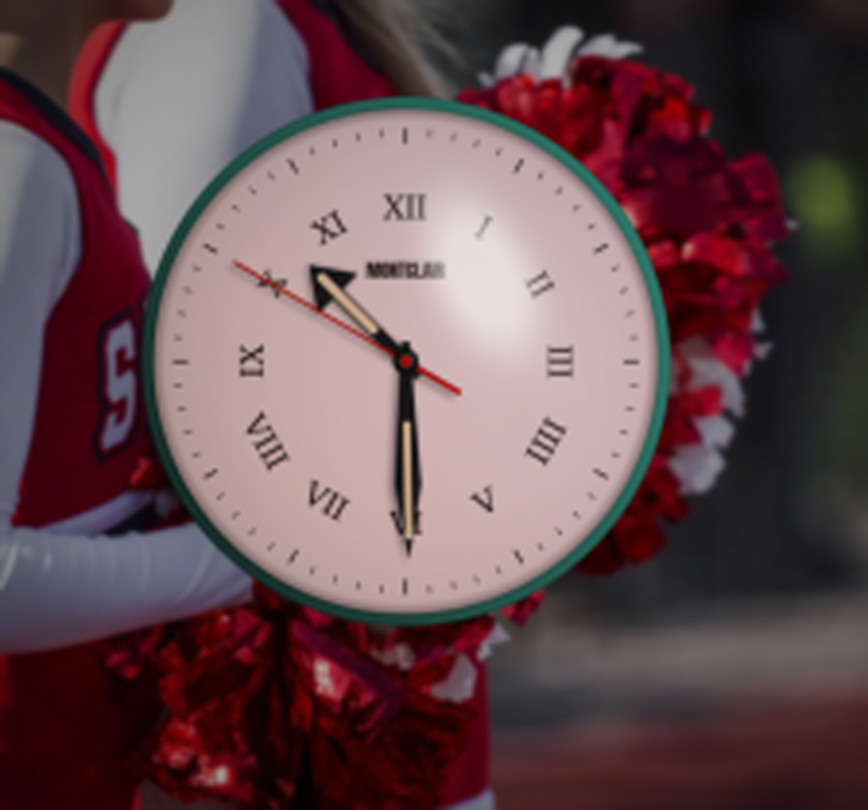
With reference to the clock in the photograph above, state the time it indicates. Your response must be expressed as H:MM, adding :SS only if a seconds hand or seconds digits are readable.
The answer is 10:29:50
